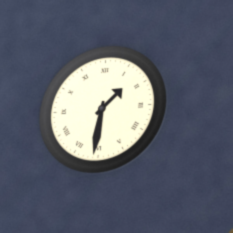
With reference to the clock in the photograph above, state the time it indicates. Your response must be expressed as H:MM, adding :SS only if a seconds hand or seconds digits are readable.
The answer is 1:31
